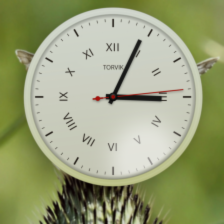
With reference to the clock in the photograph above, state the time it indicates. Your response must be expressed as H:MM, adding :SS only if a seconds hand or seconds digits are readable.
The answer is 3:04:14
